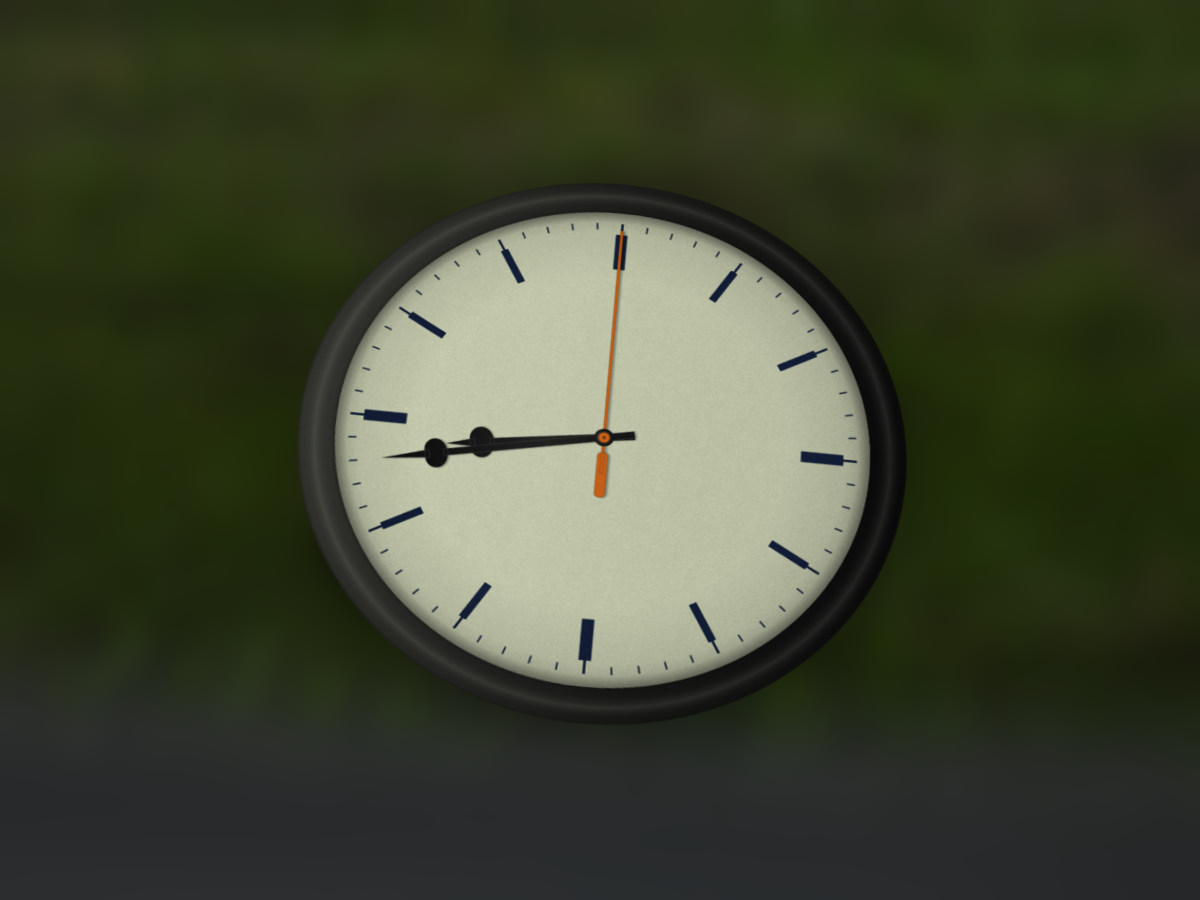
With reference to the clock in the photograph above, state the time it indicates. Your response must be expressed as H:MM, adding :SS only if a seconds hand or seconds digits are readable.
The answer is 8:43:00
